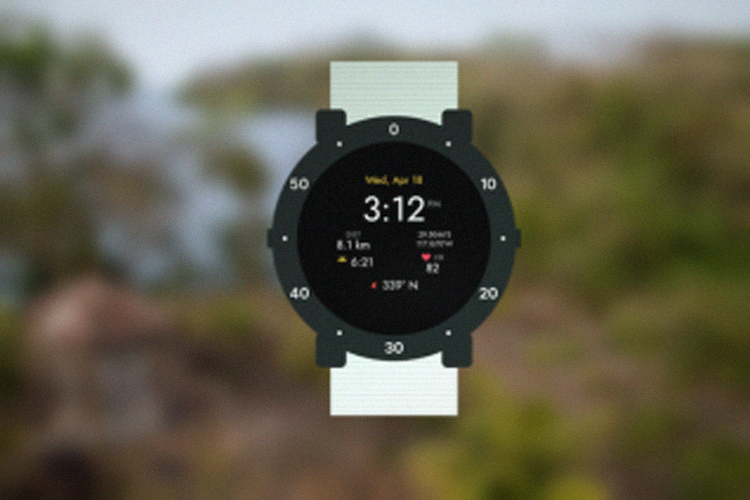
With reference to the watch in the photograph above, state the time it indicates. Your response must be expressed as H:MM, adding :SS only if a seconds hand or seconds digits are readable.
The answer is 3:12
